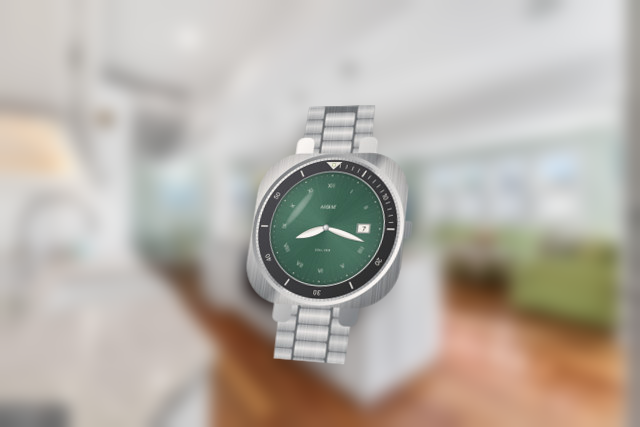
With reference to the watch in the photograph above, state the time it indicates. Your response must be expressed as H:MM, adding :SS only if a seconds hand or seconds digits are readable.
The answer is 8:18
